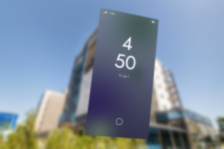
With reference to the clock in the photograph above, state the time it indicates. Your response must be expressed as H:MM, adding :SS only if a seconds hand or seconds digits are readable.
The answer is 4:50
